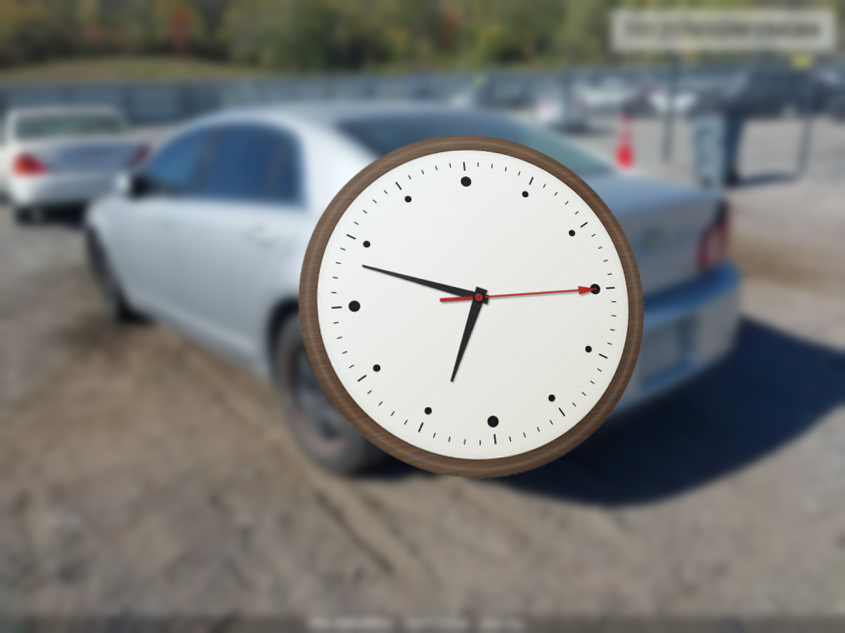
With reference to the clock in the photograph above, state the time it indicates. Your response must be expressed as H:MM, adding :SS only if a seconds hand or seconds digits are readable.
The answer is 6:48:15
